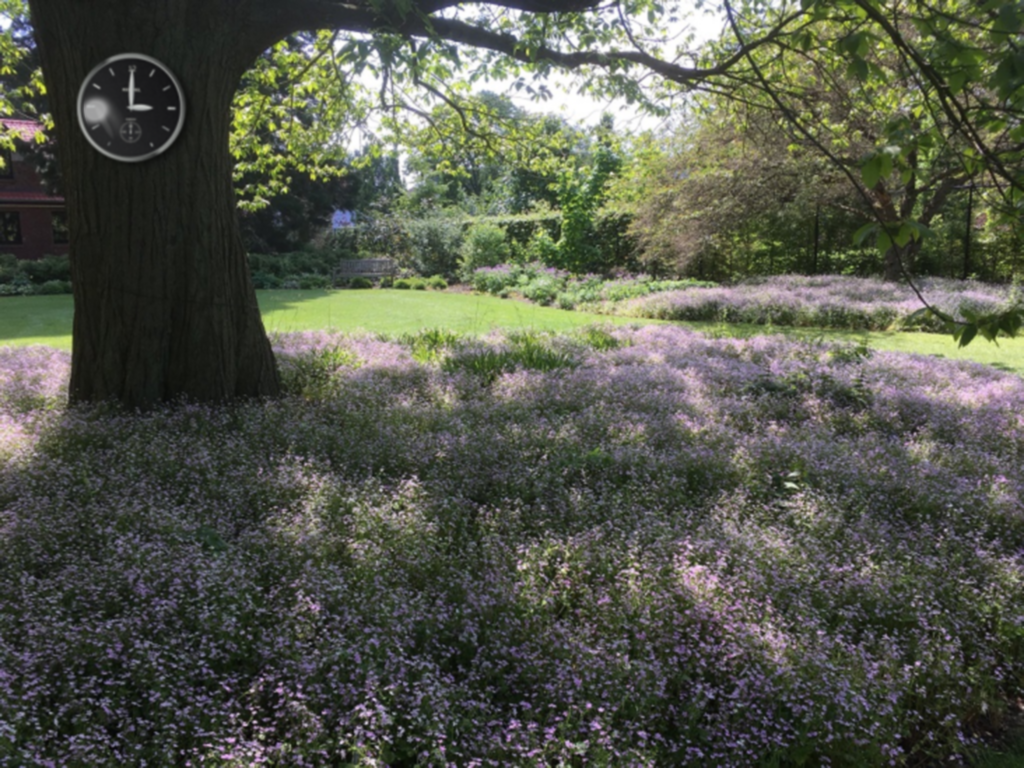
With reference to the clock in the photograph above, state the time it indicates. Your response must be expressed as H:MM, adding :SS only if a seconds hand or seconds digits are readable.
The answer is 3:00
